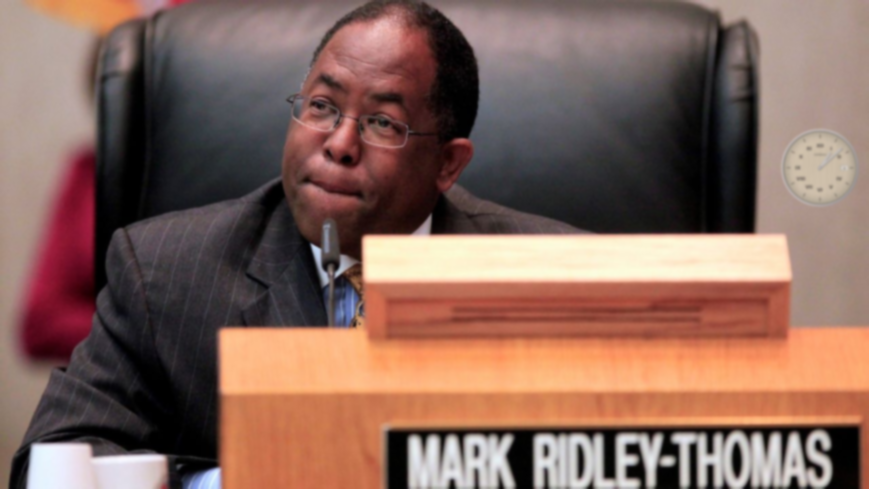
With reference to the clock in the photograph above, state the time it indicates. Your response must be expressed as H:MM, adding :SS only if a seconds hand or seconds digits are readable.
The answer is 1:08
